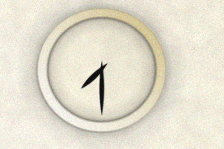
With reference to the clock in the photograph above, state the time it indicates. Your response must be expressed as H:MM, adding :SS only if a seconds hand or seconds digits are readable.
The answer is 7:30
